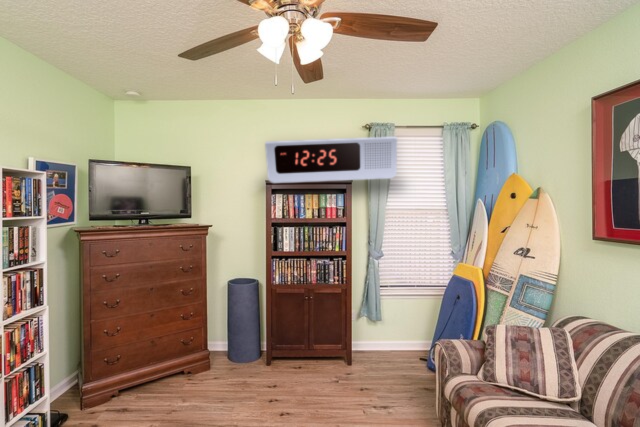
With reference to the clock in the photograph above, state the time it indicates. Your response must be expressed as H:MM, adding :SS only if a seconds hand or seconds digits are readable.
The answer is 12:25
